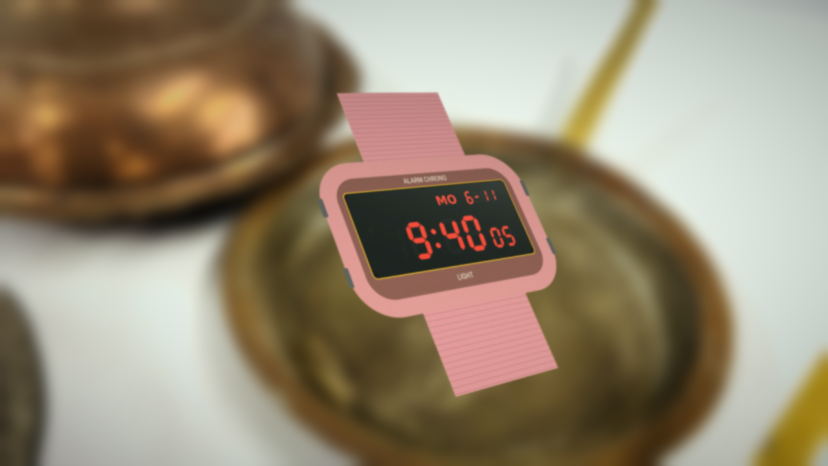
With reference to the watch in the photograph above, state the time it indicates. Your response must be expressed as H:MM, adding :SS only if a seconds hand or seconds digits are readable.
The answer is 9:40:05
